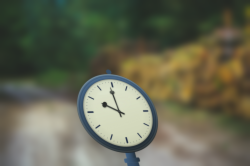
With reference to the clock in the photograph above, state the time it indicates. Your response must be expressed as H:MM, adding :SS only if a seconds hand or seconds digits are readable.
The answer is 9:59
